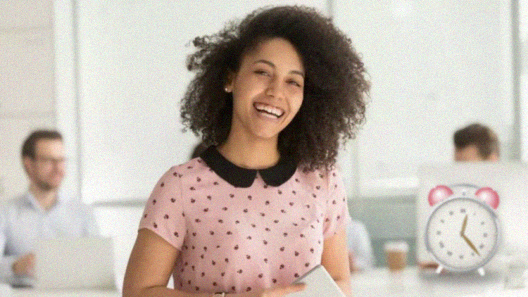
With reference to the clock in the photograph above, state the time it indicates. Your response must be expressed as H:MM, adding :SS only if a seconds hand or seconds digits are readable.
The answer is 12:23
